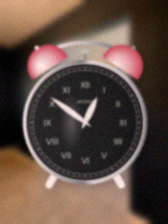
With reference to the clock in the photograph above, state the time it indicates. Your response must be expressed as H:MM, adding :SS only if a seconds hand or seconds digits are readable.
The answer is 12:51
